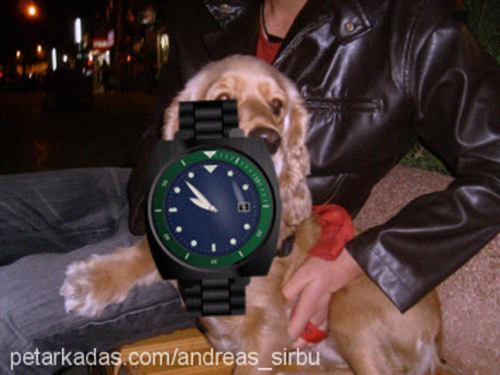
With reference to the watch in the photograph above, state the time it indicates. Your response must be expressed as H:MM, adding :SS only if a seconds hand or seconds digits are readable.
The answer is 9:53
